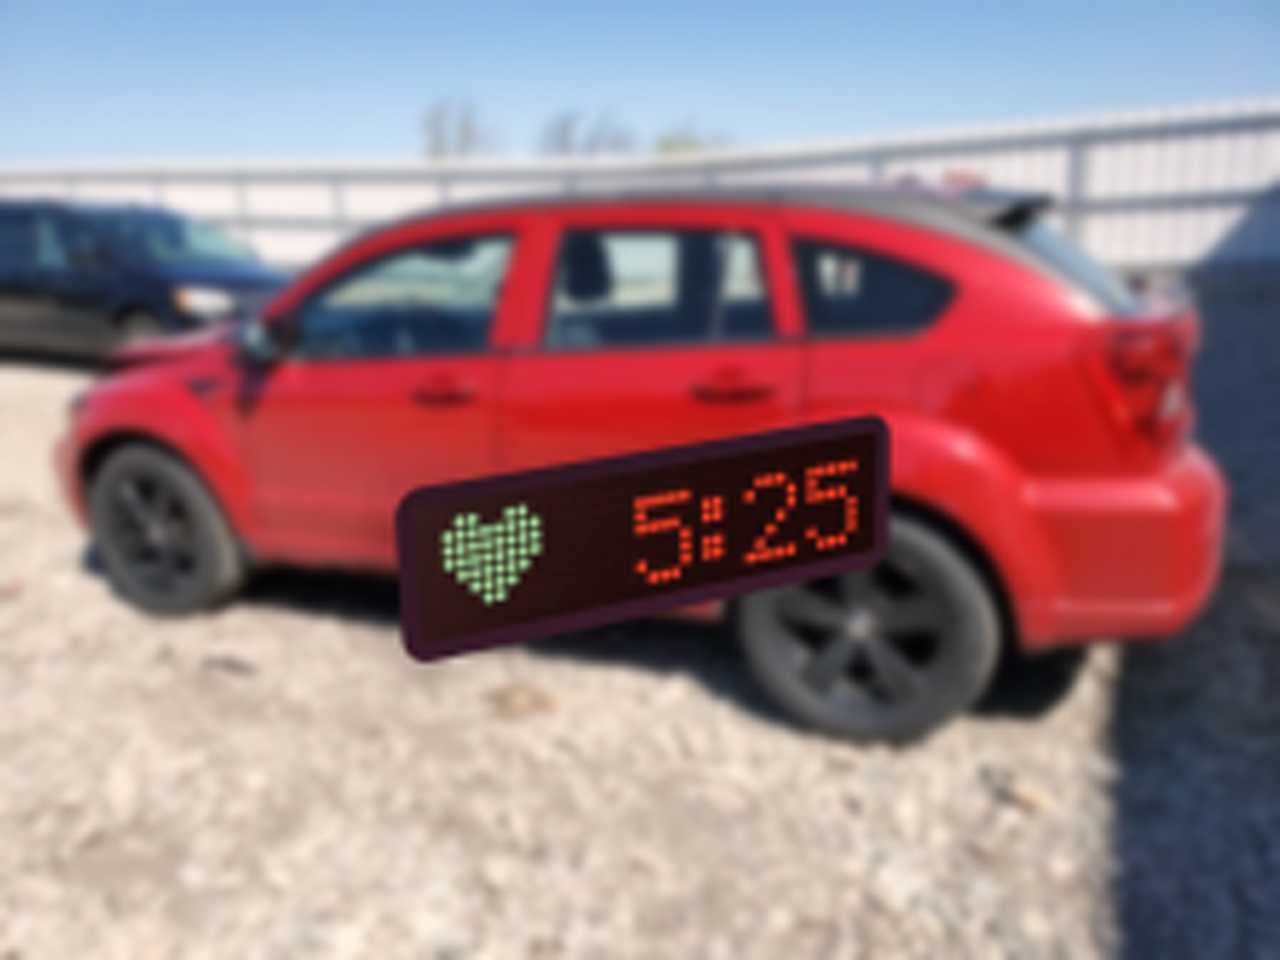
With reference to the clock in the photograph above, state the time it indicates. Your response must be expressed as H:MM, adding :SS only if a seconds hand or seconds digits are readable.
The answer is 5:25
